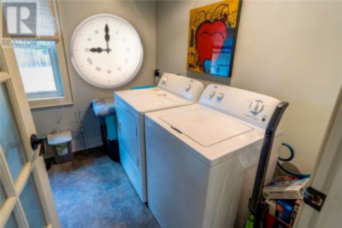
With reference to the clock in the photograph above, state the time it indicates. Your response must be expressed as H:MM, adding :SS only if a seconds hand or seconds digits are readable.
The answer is 9:00
